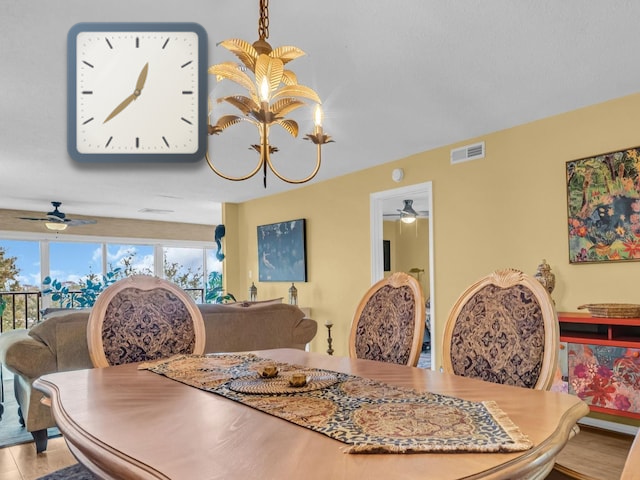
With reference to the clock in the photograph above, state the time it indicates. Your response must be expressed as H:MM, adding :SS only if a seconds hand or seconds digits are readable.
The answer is 12:38
